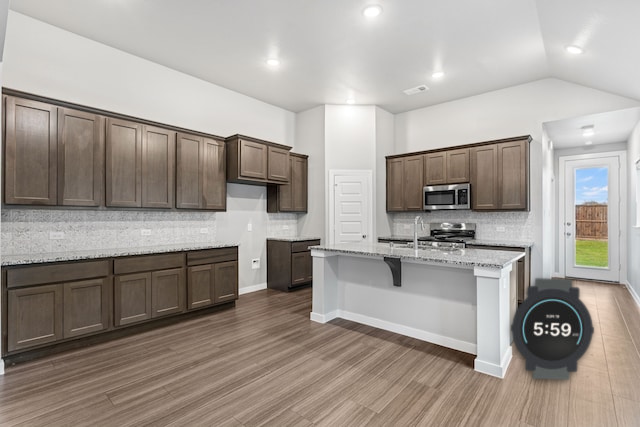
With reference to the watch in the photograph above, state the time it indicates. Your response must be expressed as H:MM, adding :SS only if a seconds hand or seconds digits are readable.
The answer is 5:59
